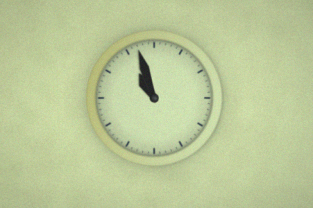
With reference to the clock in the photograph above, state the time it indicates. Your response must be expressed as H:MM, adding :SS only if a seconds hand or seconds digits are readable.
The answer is 10:57
